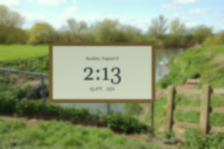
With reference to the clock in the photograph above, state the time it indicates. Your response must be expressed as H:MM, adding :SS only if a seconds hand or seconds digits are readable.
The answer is 2:13
